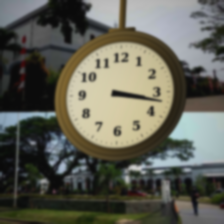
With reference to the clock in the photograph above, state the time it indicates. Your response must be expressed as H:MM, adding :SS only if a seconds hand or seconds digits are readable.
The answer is 3:17
